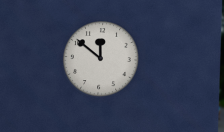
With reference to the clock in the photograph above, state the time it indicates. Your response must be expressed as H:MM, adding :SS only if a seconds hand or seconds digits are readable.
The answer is 11:51
